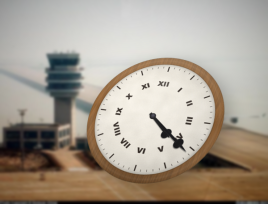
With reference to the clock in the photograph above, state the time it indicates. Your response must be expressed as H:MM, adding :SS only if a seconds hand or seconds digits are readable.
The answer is 4:21
